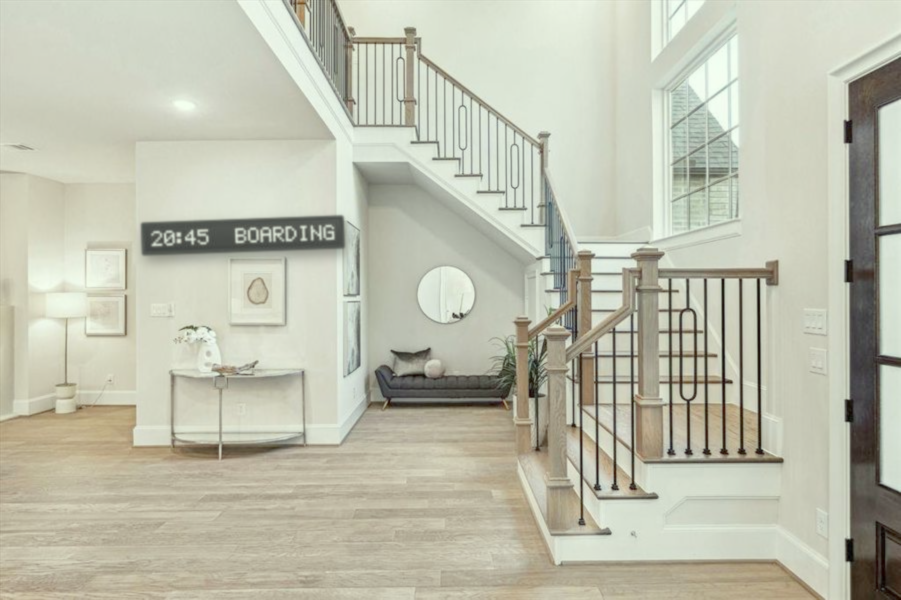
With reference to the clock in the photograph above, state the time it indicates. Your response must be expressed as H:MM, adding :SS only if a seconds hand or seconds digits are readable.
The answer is 20:45
